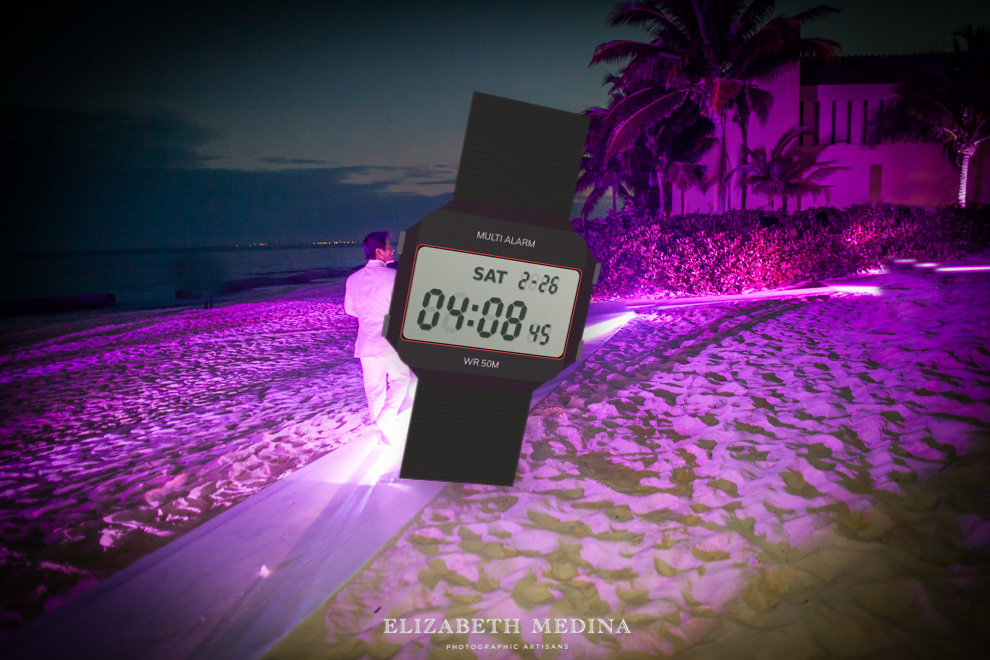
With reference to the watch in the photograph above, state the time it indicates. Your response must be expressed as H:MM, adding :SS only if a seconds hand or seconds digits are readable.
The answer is 4:08:45
